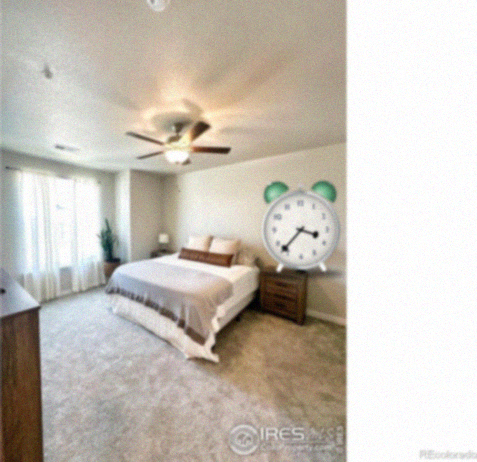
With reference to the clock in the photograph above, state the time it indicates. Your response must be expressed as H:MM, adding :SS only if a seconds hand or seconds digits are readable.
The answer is 3:37
